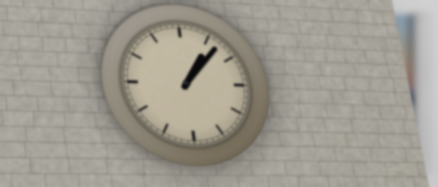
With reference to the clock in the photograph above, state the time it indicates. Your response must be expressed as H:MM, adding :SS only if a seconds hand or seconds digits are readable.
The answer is 1:07
